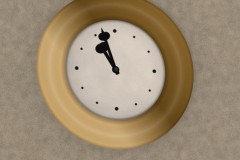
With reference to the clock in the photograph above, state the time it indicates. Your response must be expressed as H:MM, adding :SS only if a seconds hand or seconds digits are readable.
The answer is 10:57
